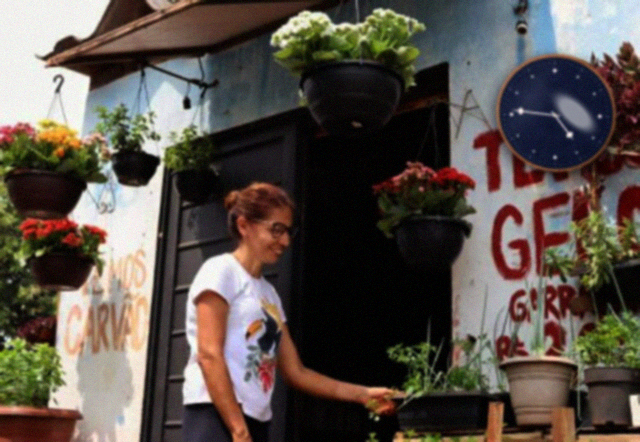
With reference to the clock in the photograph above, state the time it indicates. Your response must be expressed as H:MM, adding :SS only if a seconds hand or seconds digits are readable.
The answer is 4:46
